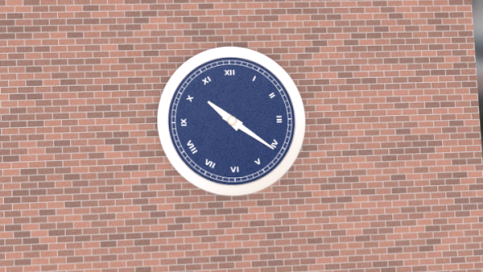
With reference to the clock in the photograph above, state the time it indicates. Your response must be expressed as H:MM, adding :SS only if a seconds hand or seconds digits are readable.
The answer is 10:21
